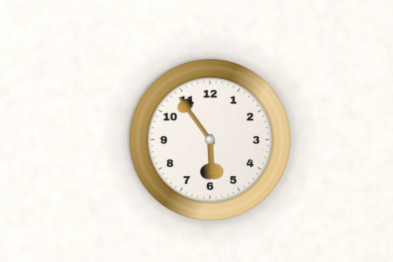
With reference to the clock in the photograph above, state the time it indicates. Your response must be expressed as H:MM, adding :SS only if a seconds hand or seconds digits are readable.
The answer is 5:54
